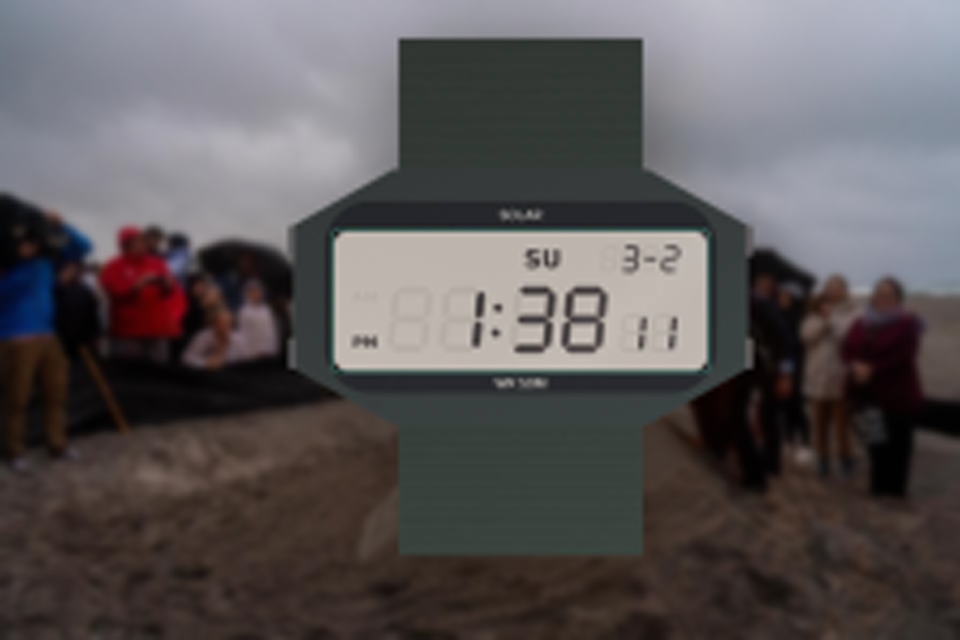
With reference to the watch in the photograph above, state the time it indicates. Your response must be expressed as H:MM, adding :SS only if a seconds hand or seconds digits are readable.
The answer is 1:38:11
